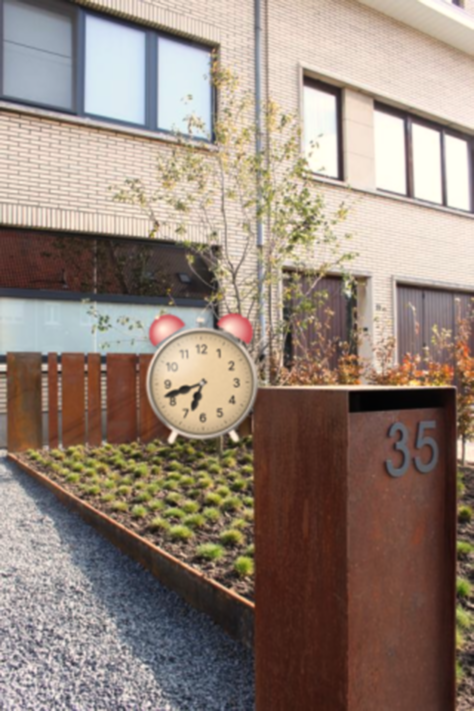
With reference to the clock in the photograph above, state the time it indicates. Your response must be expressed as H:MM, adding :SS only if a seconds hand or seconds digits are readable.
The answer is 6:42
